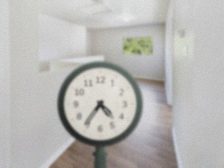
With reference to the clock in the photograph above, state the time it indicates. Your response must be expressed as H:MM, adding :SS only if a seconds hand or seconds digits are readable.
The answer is 4:36
